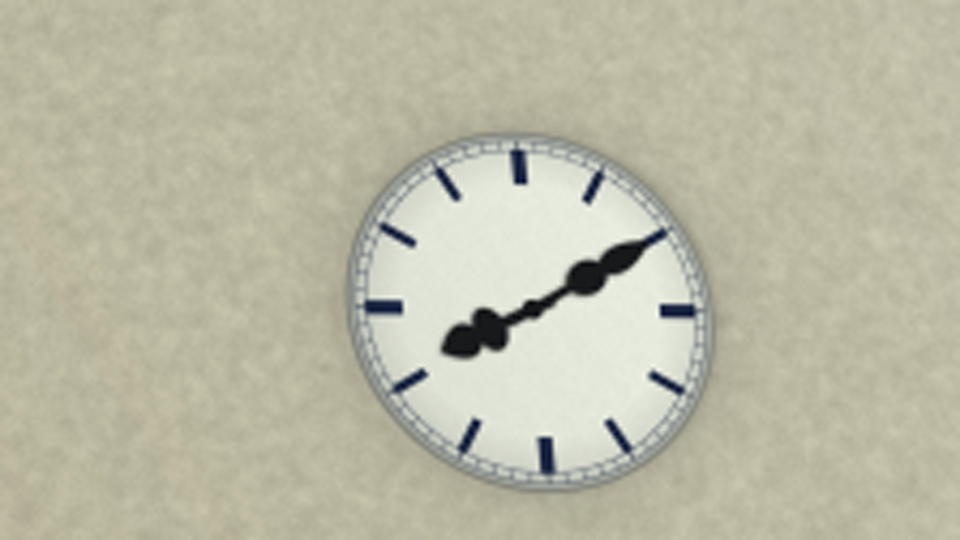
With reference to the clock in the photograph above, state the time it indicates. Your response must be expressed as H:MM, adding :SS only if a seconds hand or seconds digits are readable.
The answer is 8:10
